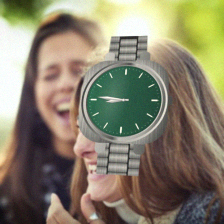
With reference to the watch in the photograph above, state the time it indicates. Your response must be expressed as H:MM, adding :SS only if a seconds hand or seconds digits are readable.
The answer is 8:46
